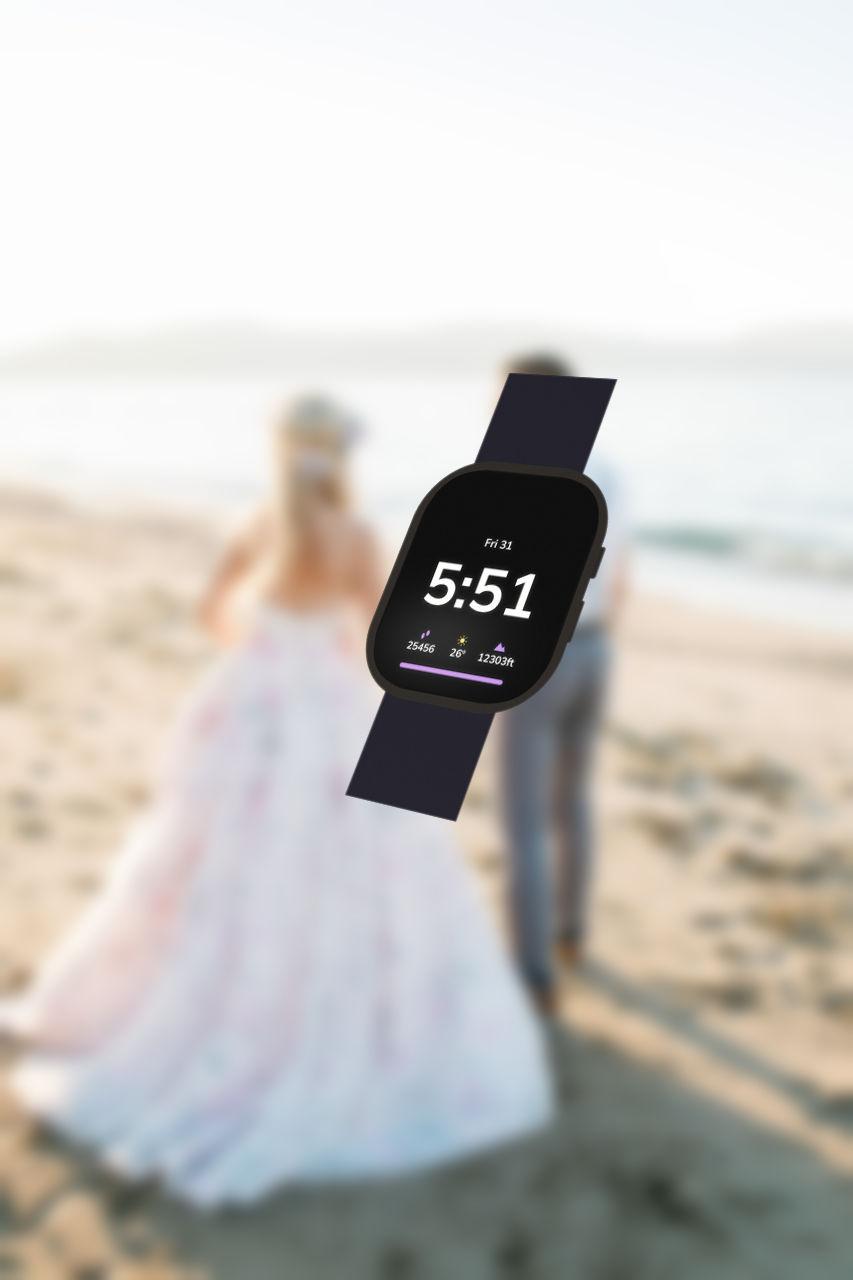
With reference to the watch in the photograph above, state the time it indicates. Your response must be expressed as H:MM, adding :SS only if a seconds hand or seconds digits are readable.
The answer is 5:51
